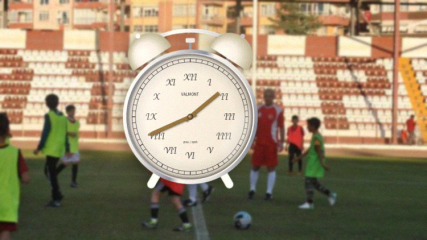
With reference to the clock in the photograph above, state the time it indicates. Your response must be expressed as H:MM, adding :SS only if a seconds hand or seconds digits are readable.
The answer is 1:41
